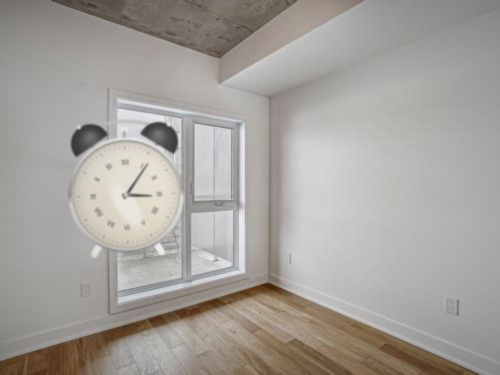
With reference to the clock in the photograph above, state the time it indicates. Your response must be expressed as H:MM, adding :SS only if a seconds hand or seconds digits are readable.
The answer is 3:06
